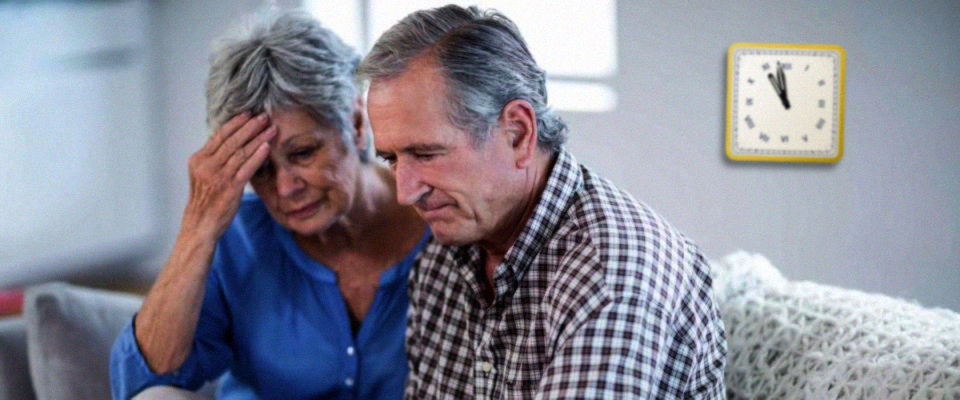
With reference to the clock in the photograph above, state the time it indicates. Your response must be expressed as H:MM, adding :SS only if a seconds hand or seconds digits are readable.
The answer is 10:58
